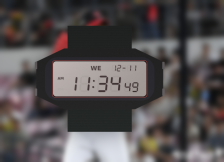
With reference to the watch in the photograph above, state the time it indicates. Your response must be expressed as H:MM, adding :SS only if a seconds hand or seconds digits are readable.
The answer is 11:34:49
